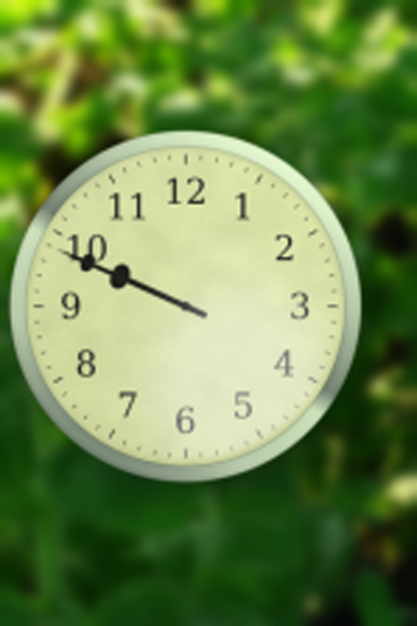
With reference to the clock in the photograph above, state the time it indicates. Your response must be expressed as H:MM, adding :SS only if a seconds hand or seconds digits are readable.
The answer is 9:49
